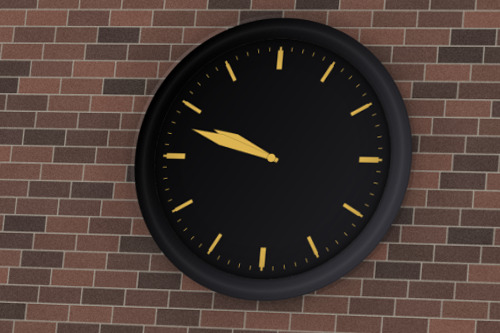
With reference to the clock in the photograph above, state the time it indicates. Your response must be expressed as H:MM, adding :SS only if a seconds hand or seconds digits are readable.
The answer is 9:48
